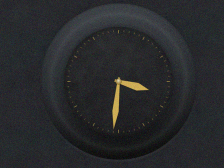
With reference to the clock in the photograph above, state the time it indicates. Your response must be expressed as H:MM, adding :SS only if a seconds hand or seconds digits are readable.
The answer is 3:31
